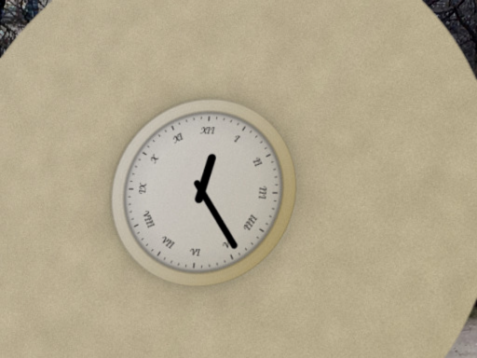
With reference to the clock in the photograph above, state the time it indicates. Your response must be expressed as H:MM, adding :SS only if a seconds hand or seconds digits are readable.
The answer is 12:24
